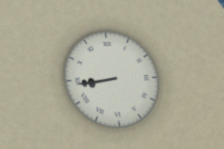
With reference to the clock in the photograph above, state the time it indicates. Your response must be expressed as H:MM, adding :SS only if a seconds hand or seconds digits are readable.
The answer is 8:44
